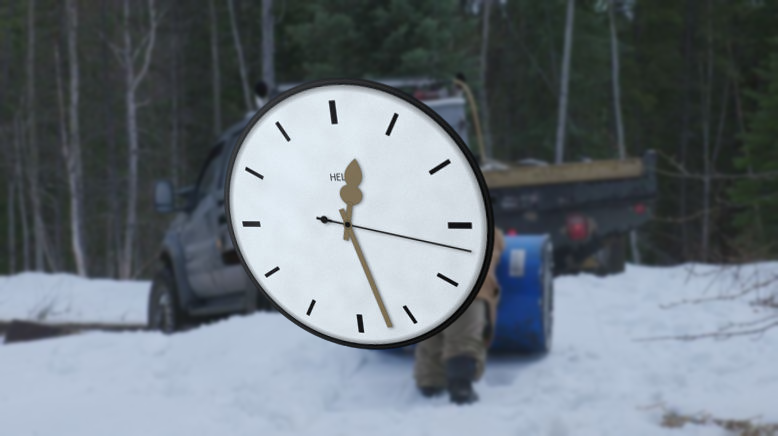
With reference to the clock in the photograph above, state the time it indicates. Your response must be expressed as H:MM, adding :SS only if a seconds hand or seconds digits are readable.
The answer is 12:27:17
